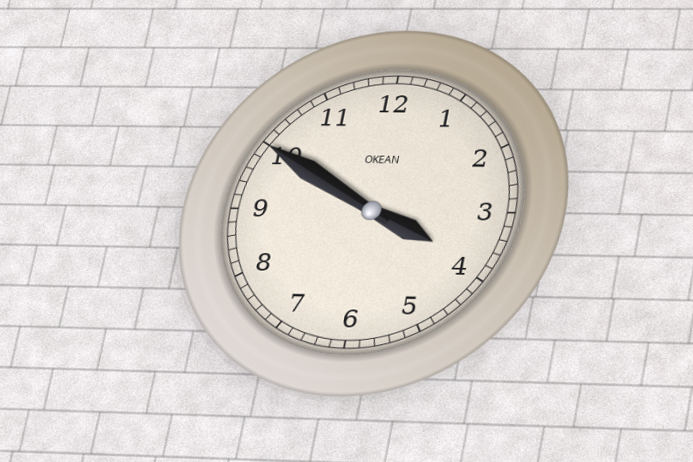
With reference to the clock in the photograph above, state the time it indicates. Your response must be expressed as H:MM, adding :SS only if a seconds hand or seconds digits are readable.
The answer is 3:50
